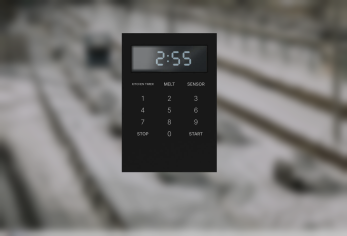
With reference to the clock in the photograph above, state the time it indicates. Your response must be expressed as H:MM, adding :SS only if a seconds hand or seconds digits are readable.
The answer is 2:55
